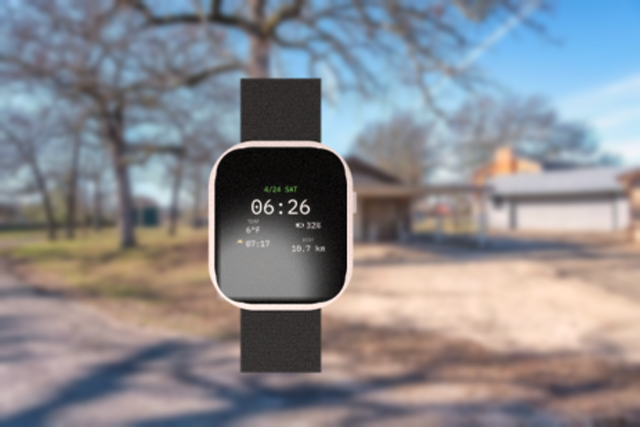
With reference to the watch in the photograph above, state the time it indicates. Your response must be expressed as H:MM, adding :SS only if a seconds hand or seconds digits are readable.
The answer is 6:26
